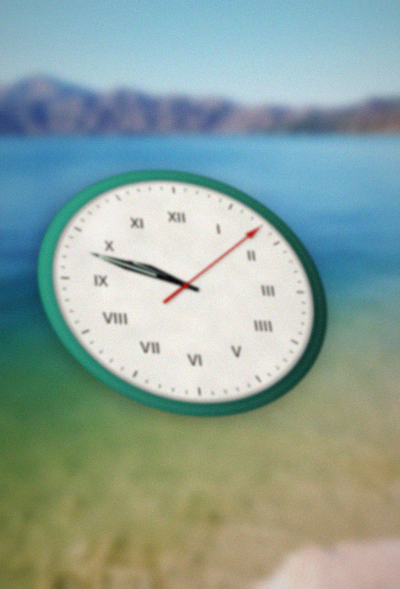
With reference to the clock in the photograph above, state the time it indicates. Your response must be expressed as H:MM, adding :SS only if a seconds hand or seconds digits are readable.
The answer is 9:48:08
